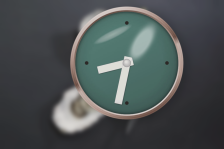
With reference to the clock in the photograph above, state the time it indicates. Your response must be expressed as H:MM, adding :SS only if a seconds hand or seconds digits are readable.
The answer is 8:32
